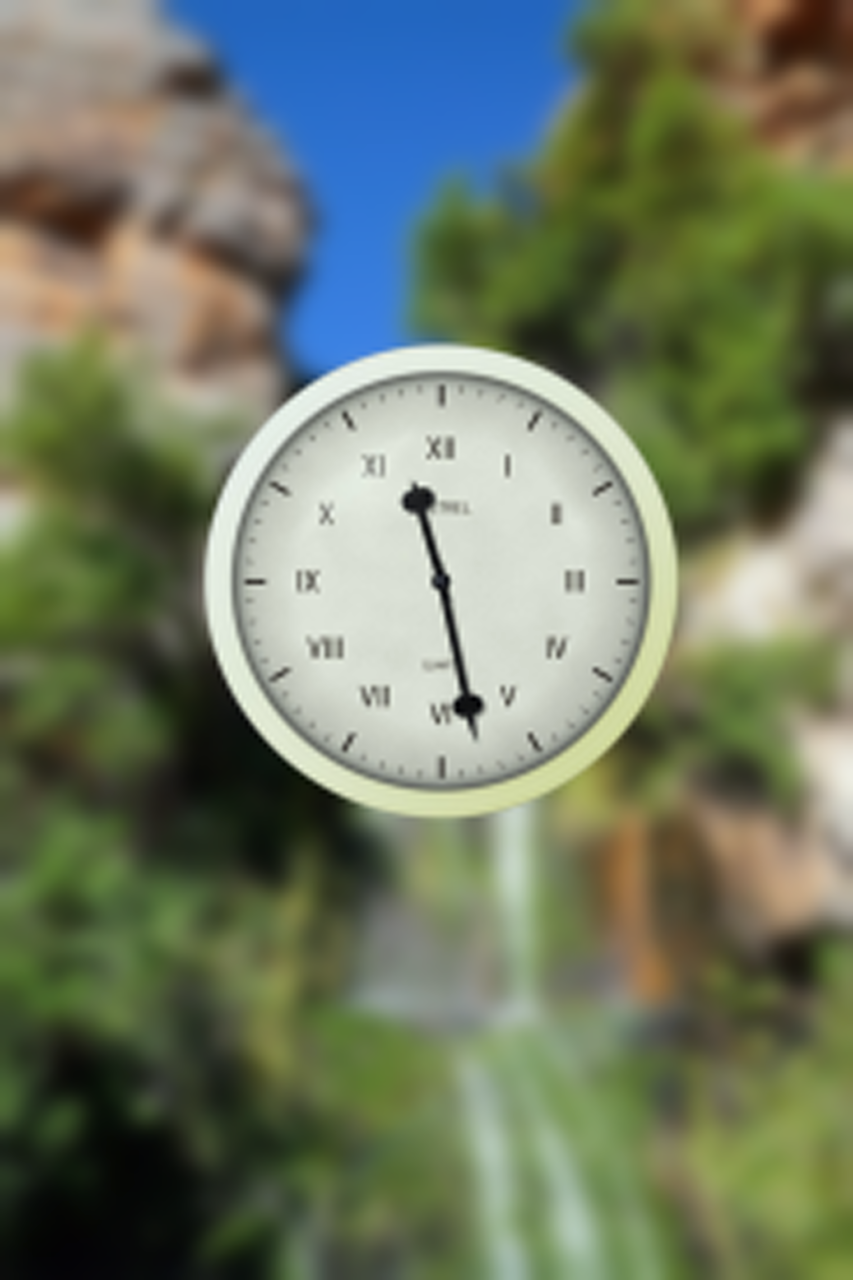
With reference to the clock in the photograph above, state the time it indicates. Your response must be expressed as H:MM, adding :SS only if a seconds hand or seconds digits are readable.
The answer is 11:28
